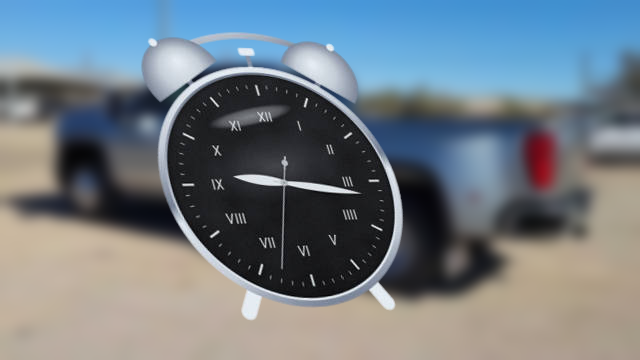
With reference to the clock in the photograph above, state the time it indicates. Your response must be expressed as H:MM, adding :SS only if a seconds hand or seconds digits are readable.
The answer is 9:16:33
